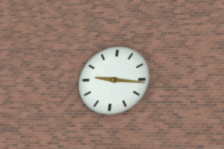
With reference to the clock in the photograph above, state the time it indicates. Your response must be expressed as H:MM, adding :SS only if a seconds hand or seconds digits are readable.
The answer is 9:16
